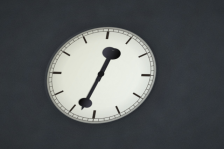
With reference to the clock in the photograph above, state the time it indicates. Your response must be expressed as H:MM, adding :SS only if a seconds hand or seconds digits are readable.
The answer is 12:33
